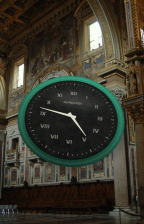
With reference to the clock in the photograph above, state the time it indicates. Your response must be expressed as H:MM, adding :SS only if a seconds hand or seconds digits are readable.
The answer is 4:47
